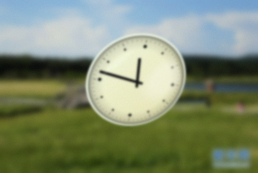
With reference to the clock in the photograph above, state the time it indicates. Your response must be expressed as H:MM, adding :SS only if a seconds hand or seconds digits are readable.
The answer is 11:47
